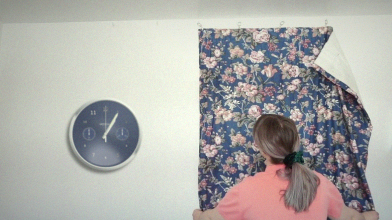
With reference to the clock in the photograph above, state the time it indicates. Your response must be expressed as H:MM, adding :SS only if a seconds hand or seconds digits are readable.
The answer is 1:05
